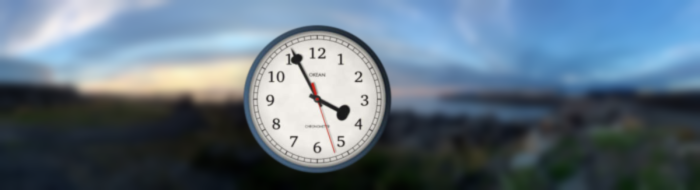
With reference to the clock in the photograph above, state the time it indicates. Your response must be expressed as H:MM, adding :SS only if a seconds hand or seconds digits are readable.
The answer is 3:55:27
